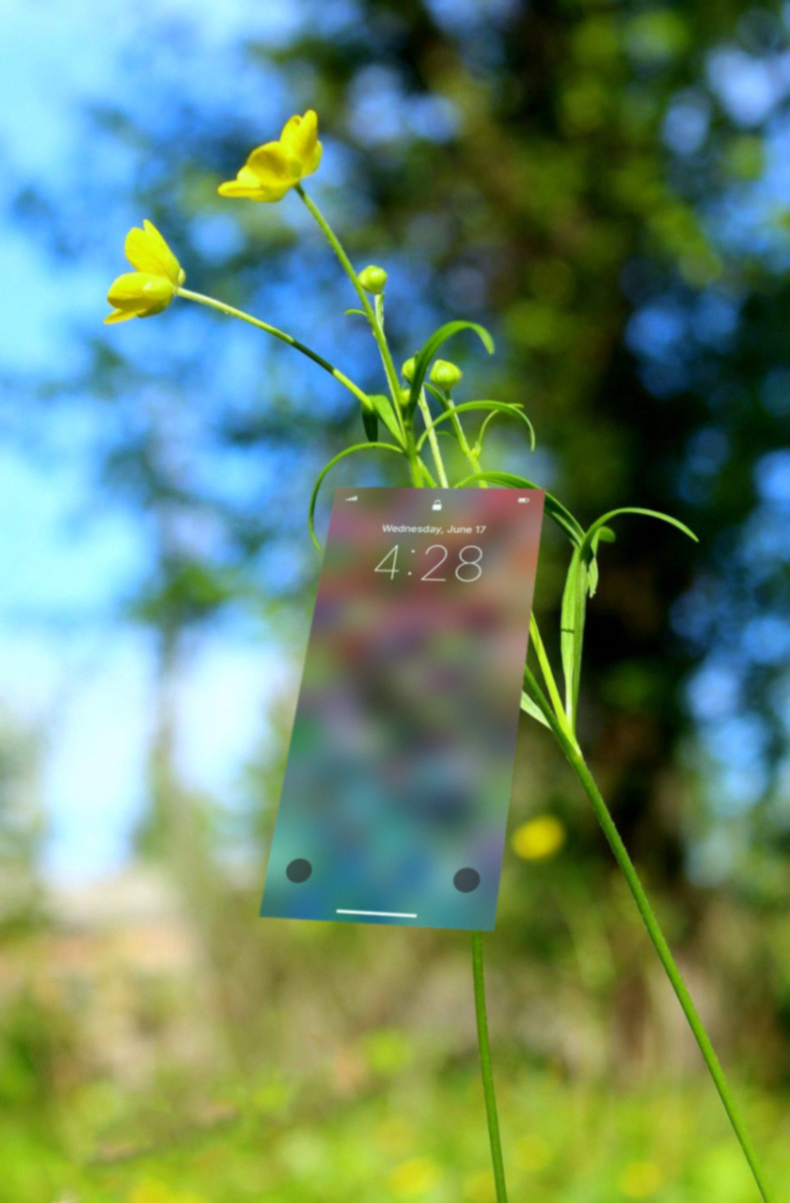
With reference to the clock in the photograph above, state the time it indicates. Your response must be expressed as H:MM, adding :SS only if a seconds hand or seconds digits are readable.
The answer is 4:28
